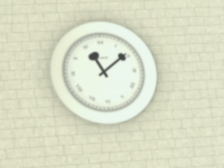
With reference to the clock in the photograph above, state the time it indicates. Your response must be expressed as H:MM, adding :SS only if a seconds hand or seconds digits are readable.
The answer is 11:09
